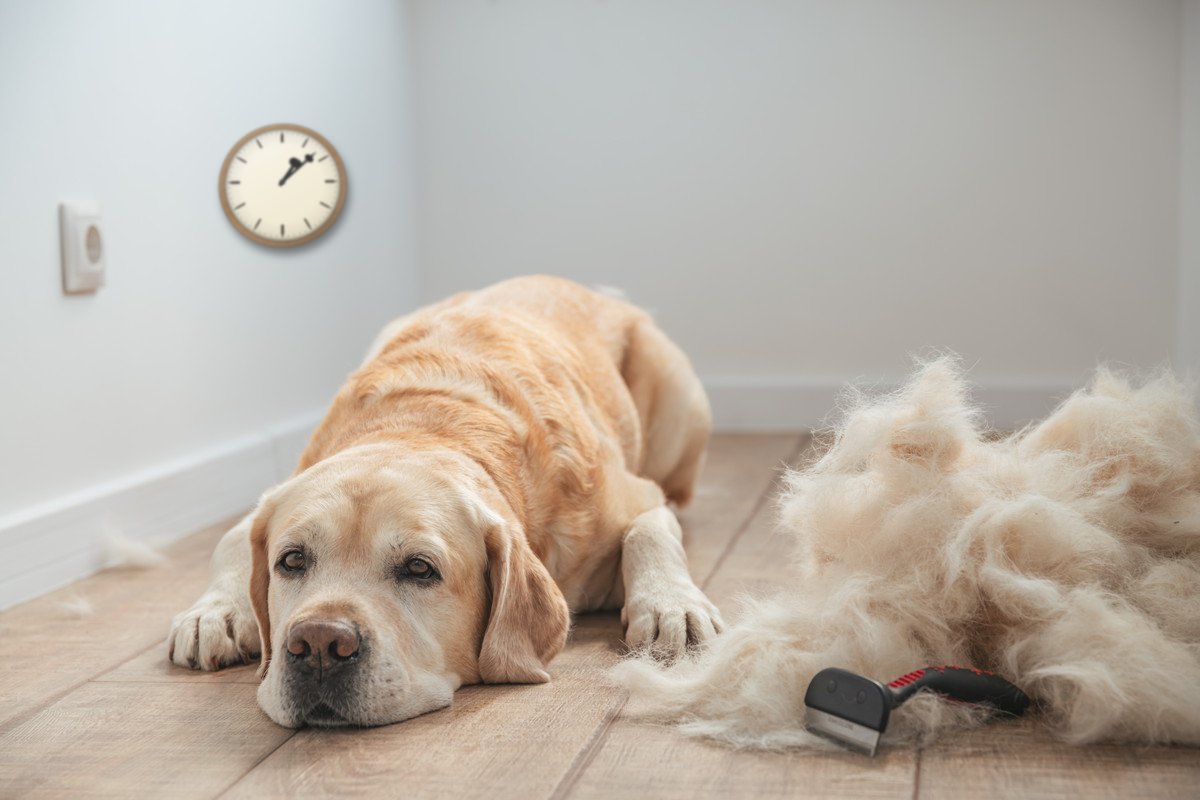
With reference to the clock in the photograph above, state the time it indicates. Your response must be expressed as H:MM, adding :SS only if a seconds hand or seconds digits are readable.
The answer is 1:08
